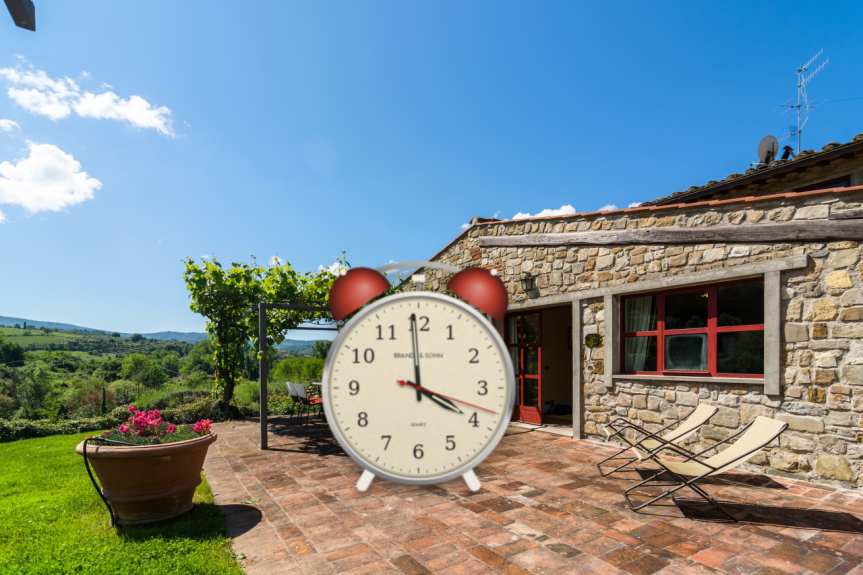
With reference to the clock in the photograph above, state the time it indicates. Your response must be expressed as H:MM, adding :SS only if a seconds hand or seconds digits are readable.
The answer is 3:59:18
